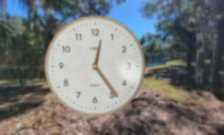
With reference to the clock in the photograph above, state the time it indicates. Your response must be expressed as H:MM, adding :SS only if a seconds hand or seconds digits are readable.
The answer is 12:24
